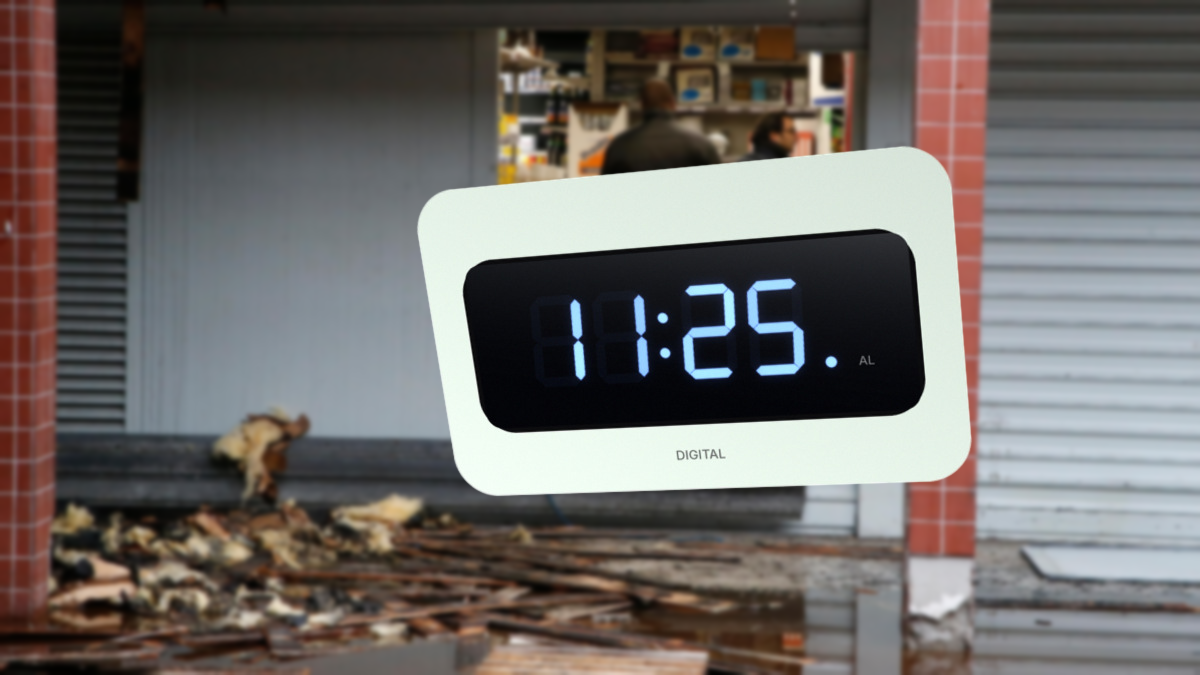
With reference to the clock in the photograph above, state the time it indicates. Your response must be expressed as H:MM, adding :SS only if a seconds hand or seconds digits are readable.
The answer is 11:25
